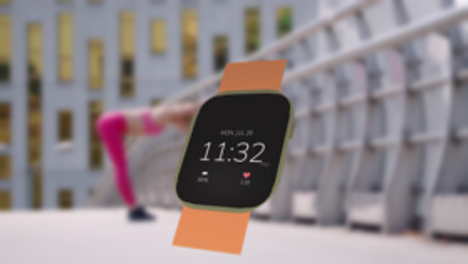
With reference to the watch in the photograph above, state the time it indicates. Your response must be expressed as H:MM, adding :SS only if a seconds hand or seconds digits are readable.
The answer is 11:32
